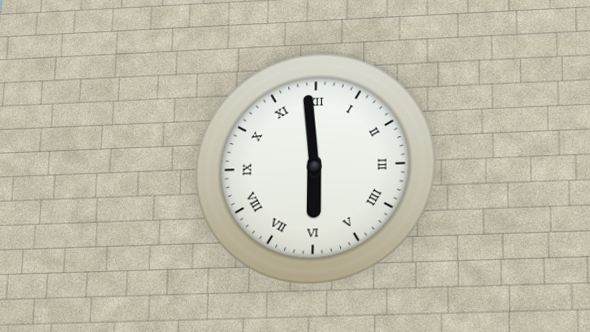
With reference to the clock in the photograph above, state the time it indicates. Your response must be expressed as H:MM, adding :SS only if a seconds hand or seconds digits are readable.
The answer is 5:59
